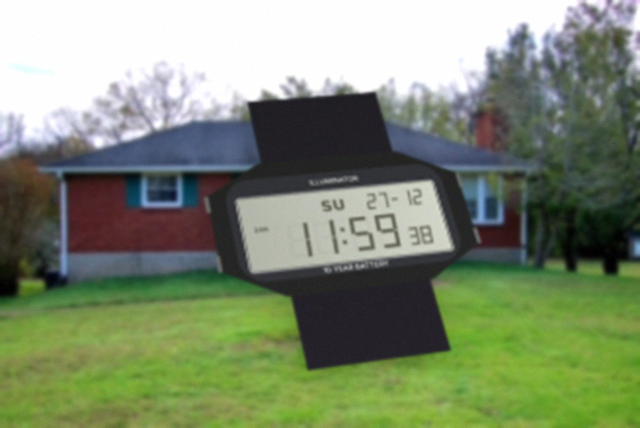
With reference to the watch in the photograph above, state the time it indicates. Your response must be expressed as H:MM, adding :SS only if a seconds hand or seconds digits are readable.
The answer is 11:59:38
